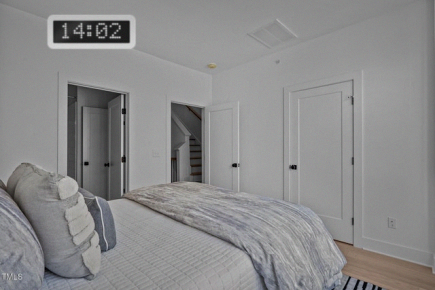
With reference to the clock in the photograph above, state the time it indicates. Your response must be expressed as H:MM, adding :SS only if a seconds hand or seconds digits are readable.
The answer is 14:02
